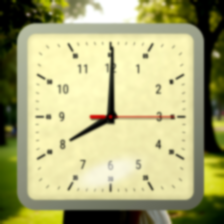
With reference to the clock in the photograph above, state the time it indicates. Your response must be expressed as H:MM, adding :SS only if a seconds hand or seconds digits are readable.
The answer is 8:00:15
